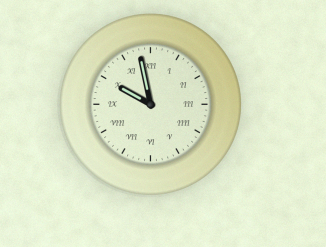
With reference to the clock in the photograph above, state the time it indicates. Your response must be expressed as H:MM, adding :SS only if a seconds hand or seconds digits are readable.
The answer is 9:58
